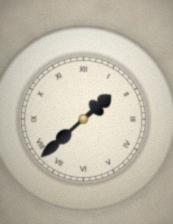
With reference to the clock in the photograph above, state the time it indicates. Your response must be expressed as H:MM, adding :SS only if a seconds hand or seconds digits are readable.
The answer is 1:38
